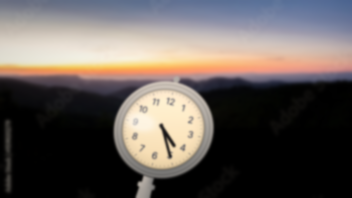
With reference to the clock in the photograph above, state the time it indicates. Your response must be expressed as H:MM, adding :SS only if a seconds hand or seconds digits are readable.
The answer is 4:25
